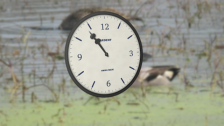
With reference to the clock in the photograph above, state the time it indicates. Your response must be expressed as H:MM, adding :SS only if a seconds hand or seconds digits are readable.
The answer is 10:54
